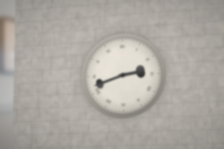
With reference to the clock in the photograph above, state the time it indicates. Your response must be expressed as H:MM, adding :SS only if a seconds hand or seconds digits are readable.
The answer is 2:42
